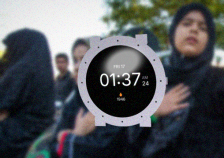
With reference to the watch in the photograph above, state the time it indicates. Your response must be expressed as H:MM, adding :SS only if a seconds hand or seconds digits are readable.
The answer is 1:37
